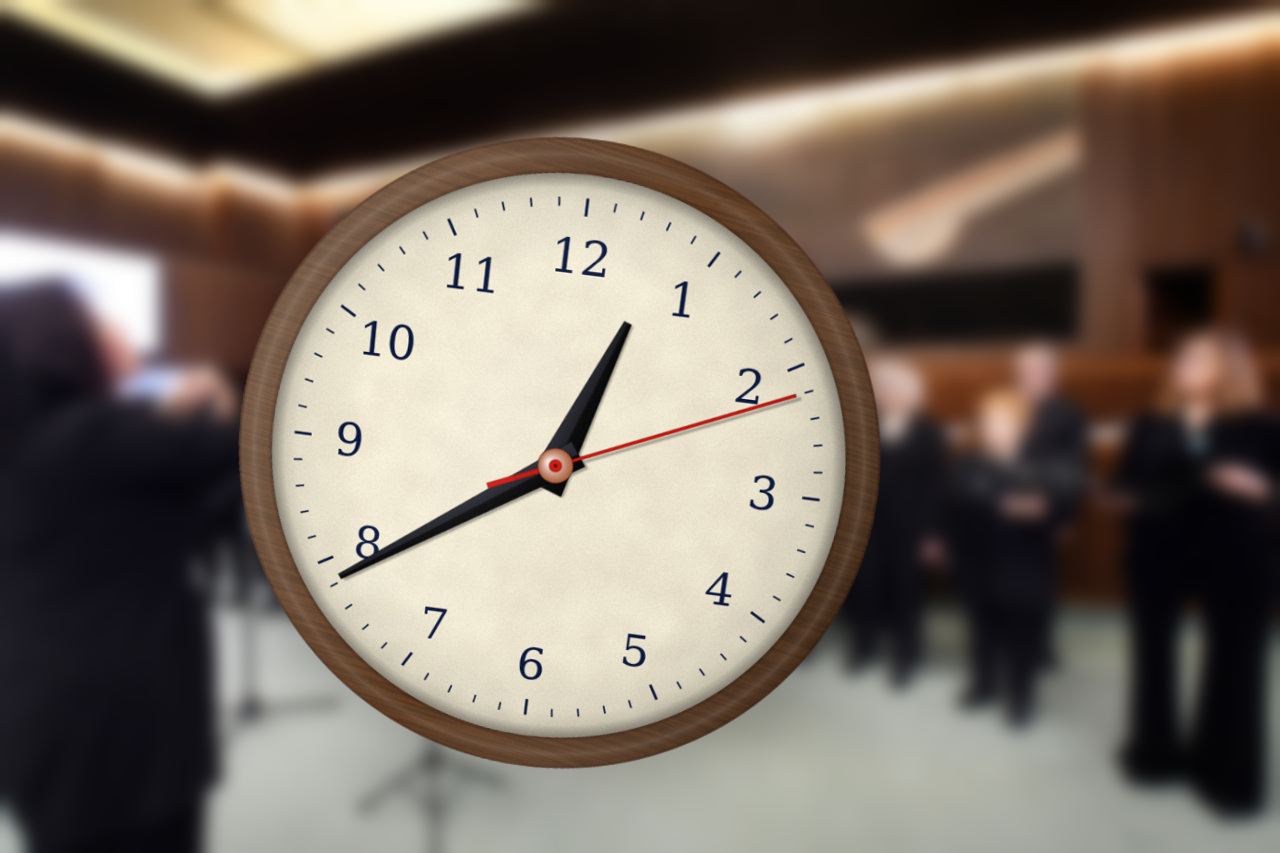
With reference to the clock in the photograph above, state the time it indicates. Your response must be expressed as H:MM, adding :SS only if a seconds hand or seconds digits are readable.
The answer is 12:39:11
